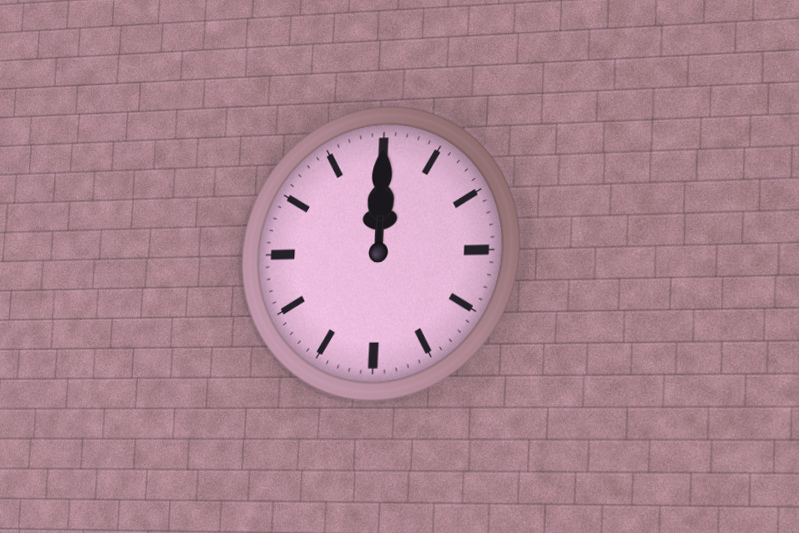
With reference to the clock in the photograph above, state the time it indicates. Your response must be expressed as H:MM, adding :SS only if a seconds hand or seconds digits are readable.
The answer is 12:00
